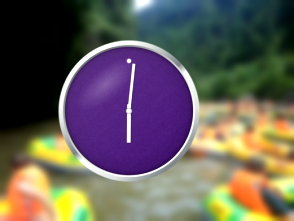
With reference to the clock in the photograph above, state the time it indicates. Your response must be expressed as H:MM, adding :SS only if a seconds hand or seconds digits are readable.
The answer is 6:01
